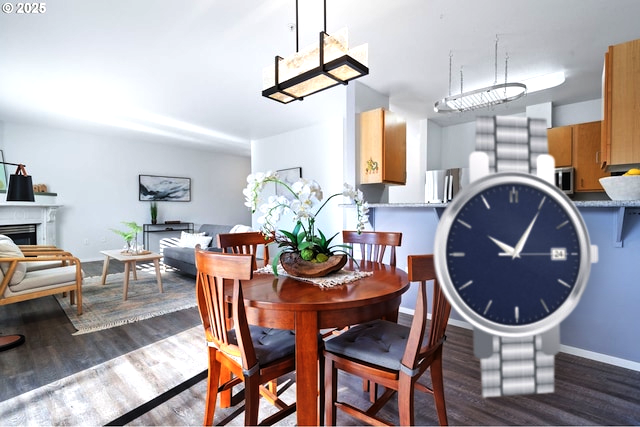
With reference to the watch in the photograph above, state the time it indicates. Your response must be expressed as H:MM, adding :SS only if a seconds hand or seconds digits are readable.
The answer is 10:05:15
